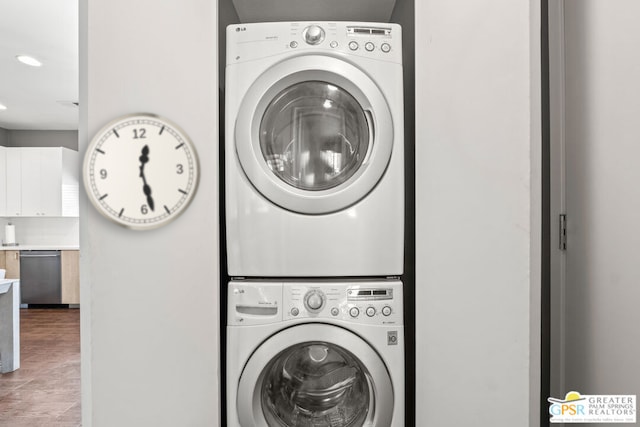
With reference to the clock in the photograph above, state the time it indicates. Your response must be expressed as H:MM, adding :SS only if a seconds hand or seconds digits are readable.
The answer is 12:28
